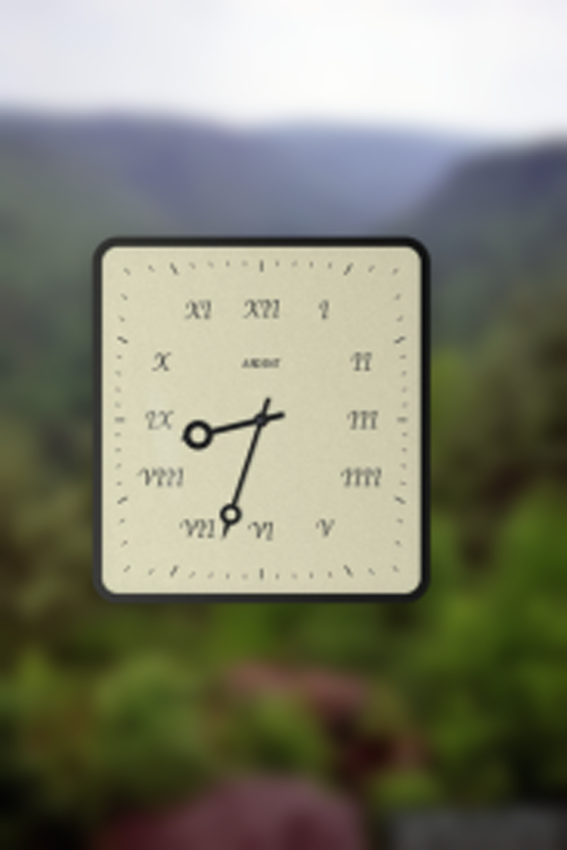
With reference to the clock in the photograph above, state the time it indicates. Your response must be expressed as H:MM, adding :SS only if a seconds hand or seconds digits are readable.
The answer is 8:33
